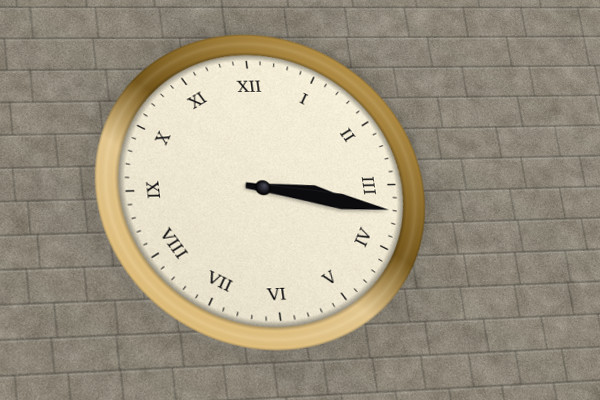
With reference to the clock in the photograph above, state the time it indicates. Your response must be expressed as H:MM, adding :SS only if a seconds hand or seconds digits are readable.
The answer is 3:17
